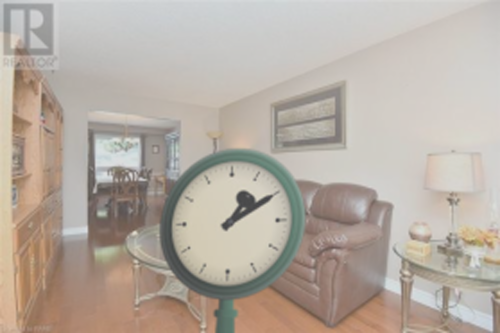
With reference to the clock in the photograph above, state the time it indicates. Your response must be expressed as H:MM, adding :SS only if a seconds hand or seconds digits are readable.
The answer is 1:10
